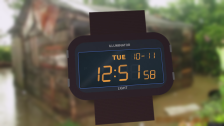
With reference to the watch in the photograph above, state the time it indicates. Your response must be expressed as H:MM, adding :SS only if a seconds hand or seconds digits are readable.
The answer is 12:51:58
